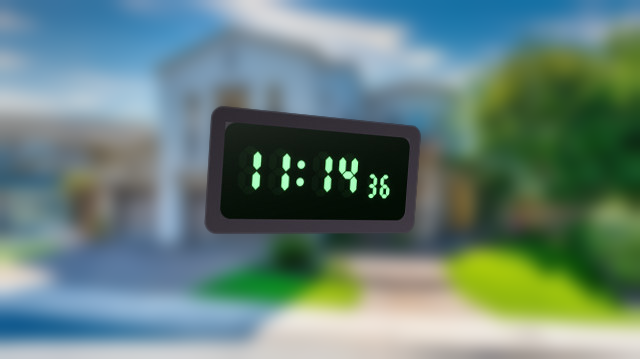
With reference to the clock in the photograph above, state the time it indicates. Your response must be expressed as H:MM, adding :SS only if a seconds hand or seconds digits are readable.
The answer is 11:14:36
